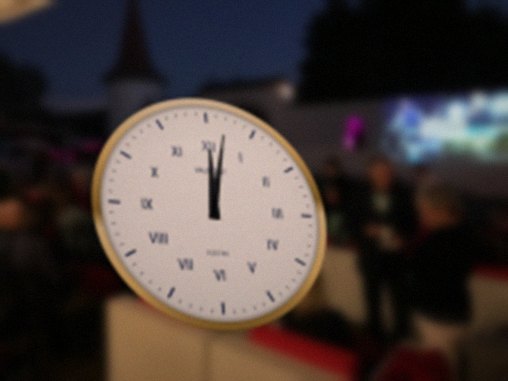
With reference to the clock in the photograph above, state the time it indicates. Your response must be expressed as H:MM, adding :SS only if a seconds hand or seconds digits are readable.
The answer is 12:02
